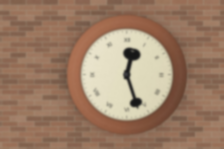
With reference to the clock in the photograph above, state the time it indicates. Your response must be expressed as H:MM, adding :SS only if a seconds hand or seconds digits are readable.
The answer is 12:27
